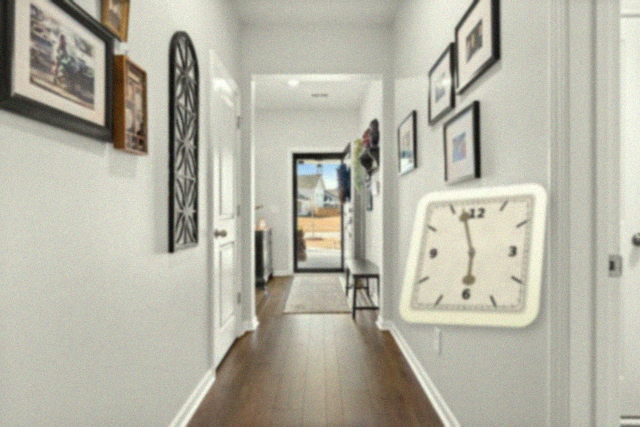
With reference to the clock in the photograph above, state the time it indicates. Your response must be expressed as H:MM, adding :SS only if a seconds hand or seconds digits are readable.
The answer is 5:57
